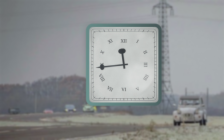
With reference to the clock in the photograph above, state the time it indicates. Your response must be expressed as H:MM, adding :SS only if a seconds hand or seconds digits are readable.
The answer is 11:44
